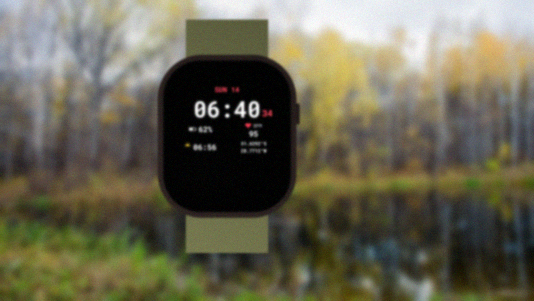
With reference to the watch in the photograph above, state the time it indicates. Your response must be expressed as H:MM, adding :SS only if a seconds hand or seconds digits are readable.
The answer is 6:40
